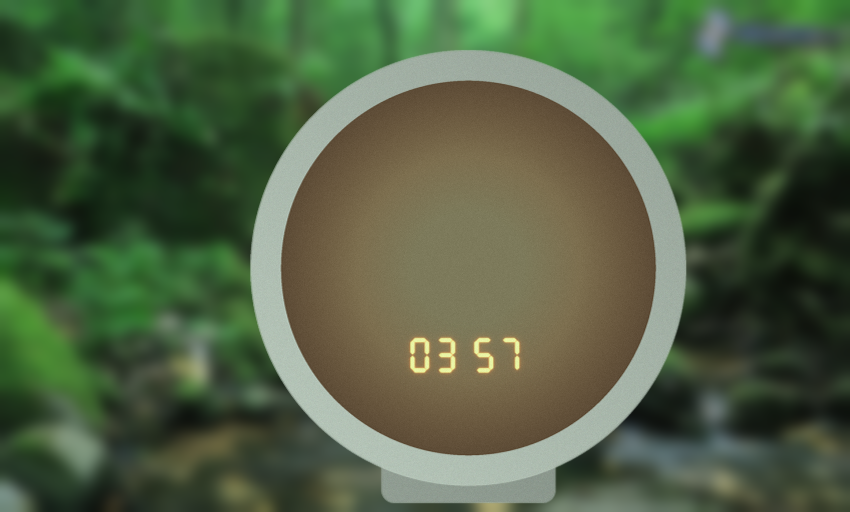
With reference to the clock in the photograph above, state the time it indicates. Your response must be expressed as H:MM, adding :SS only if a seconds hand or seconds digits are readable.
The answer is 3:57
